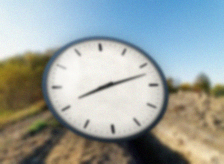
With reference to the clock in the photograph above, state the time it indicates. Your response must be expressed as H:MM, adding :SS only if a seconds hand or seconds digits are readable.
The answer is 8:12
